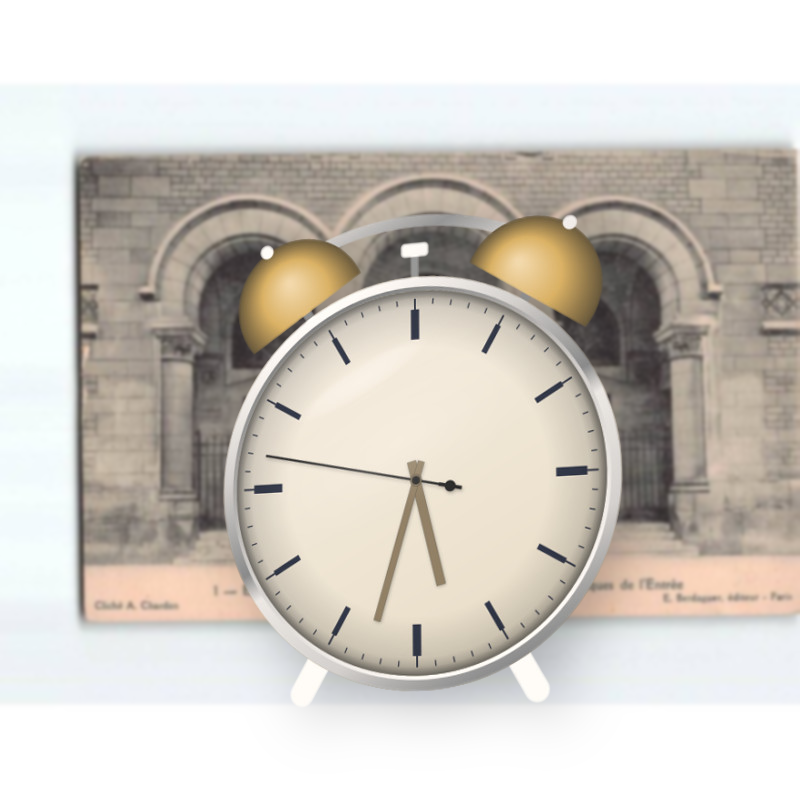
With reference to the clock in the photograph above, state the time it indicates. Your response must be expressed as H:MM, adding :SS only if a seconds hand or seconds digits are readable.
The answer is 5:32:47
